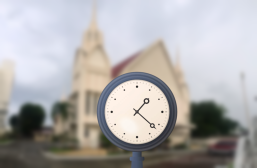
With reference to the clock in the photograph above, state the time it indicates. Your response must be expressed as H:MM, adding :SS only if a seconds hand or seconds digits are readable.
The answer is 1:22
